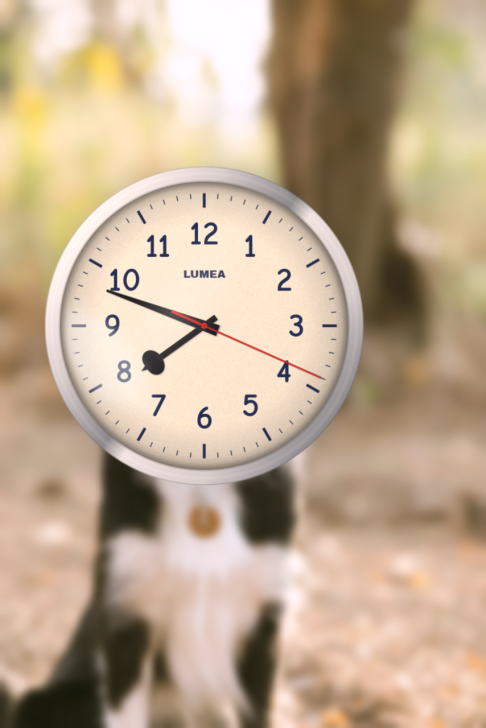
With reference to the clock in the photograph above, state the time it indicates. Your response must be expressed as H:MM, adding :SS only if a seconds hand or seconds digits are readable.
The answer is 7:48:19
